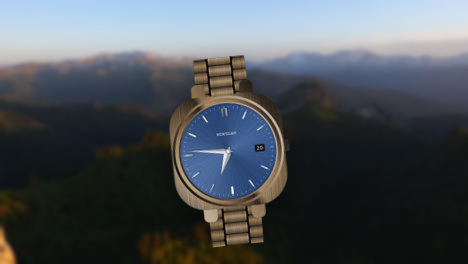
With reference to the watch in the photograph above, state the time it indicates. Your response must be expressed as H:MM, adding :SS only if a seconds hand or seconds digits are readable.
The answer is 6:46
